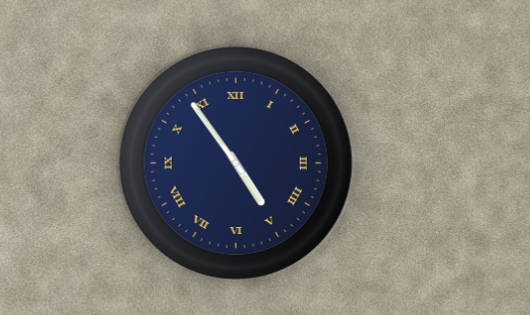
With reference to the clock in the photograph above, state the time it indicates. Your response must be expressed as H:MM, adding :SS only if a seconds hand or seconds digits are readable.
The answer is 4:54
